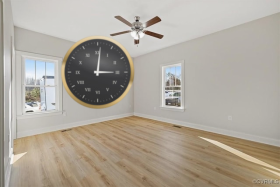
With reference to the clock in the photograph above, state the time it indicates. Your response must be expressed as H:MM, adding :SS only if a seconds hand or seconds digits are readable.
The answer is 3:01
